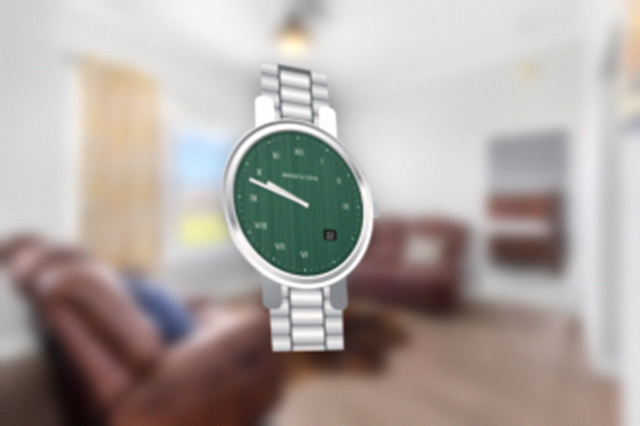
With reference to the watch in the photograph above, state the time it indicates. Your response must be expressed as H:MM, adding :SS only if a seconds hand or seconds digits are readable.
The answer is 9:48
